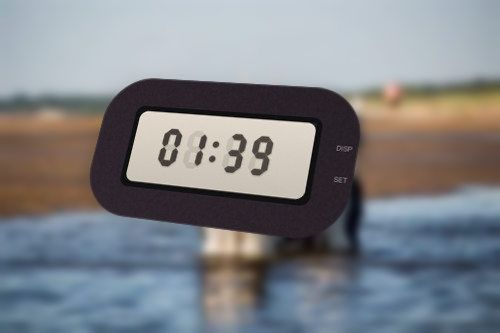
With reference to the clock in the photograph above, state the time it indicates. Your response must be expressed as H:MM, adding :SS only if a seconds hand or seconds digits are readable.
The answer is 1:39
